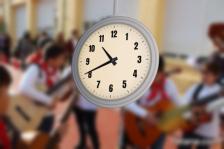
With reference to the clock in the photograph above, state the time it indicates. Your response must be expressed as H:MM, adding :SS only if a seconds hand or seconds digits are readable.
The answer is 10:41
